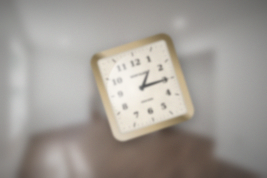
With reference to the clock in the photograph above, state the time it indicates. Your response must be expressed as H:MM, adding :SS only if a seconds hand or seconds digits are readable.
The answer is 1:15
